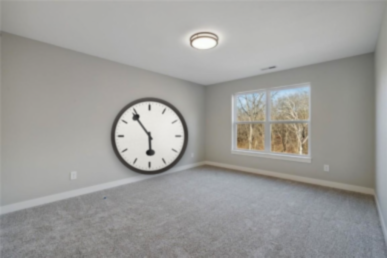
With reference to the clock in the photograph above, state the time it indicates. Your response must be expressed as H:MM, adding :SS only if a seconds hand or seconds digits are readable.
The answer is 5:54
